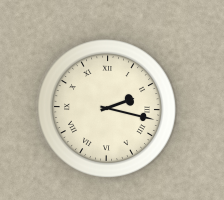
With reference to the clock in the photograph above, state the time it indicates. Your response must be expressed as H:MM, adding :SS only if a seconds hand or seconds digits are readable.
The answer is 2:17
